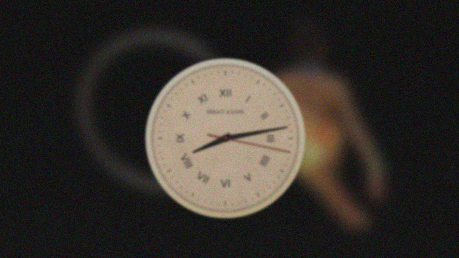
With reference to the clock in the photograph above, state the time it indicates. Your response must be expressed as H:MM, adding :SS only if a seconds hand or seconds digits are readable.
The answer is 8:13:17
